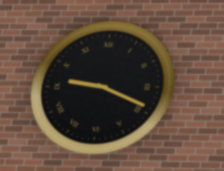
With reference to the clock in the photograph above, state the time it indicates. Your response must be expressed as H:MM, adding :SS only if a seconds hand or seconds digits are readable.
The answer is 9:19
